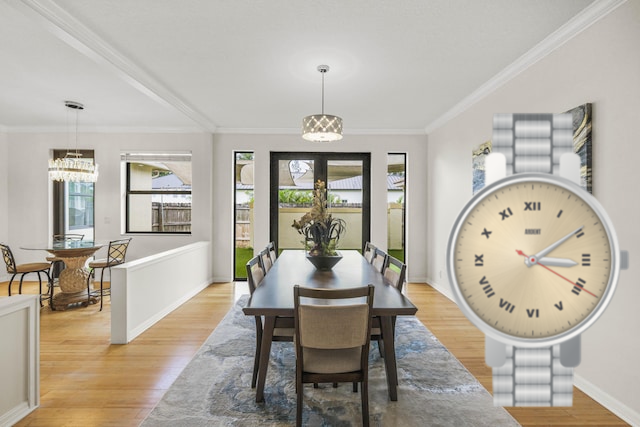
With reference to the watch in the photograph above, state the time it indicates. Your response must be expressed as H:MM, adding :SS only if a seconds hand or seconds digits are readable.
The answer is 3:09:20
